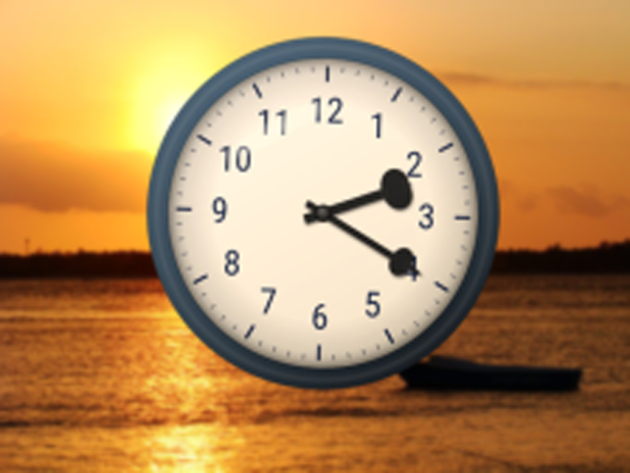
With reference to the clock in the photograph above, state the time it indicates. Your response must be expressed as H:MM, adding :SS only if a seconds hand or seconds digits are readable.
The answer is 2:20
